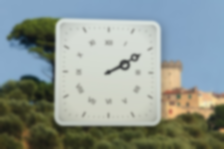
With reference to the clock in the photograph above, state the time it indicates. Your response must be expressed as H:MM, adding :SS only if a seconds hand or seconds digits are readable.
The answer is 2:10
